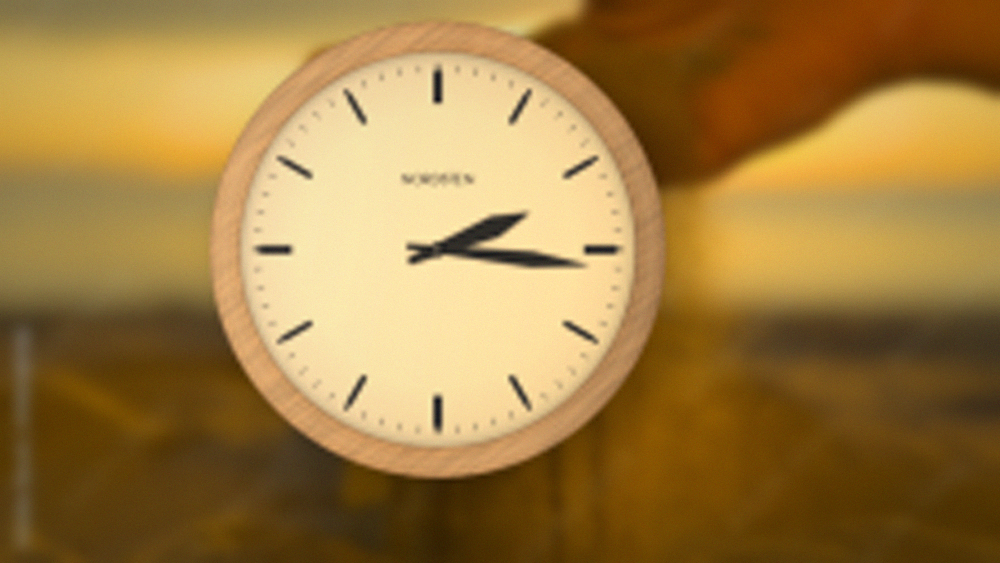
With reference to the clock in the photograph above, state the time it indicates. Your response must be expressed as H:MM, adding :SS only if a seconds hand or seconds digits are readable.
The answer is 2:16
